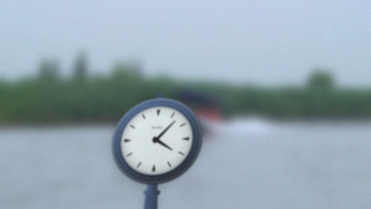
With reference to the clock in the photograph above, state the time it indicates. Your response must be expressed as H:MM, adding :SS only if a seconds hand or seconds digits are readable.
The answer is 4:07
